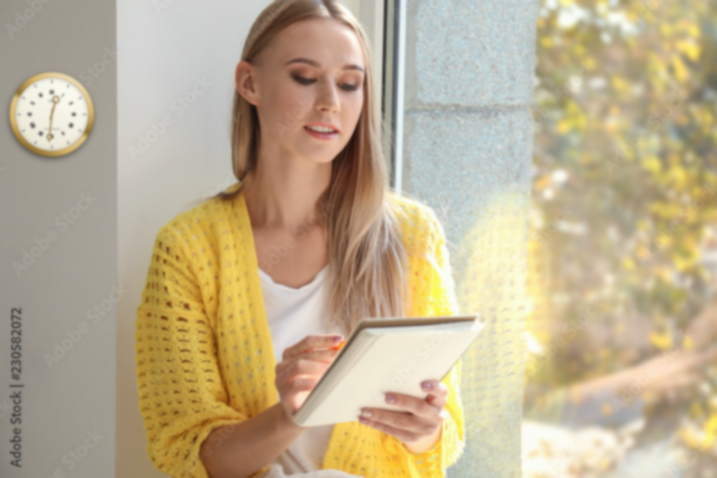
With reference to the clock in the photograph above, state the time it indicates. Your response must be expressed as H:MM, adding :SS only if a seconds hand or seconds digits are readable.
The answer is 12:31
